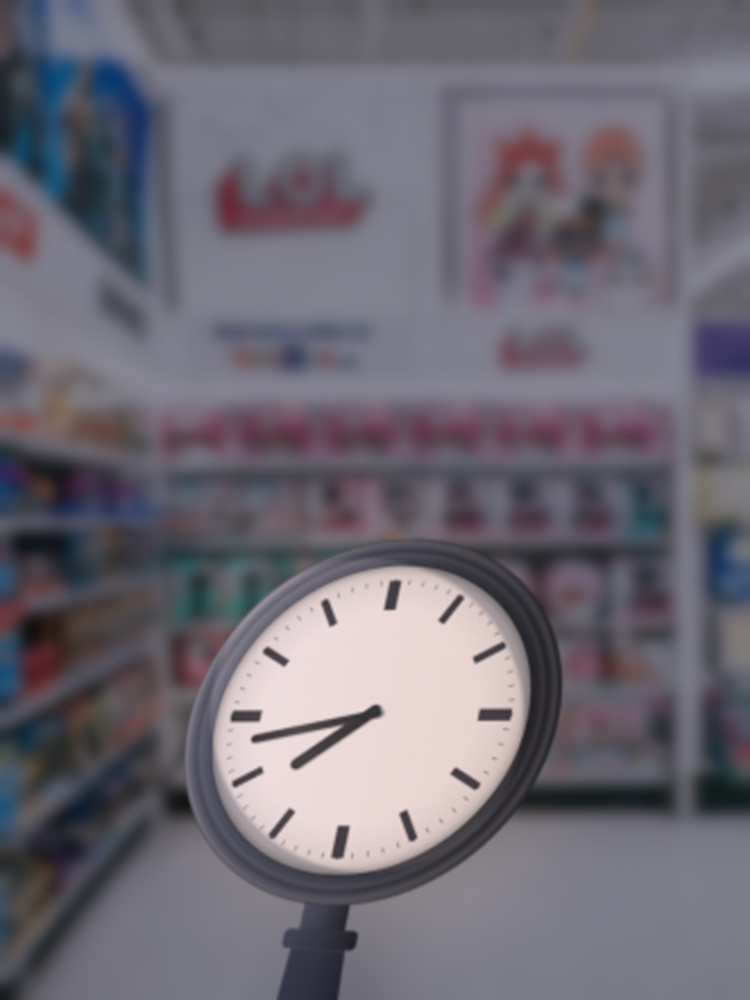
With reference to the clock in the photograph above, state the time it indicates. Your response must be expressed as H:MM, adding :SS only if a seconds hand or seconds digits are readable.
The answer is 7:43
